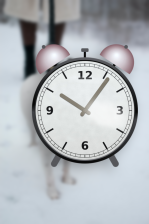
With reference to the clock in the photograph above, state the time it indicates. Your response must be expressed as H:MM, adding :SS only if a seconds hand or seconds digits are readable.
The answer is 10:06
